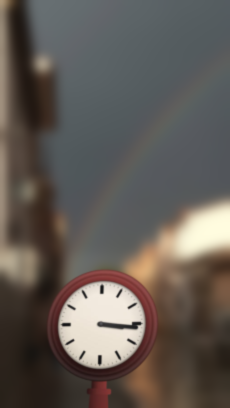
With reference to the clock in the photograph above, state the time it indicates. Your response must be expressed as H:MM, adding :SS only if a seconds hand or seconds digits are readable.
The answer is 3:16
